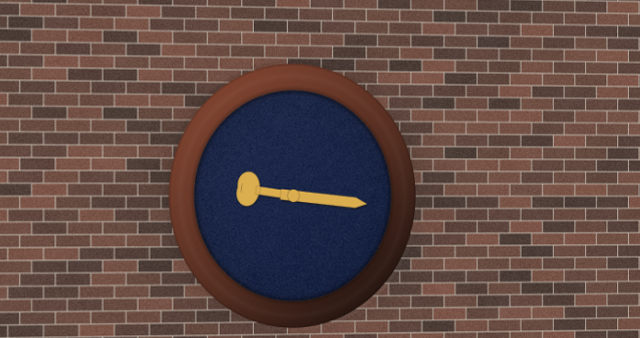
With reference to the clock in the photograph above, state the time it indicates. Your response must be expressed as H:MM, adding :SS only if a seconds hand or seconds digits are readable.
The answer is 9:16
